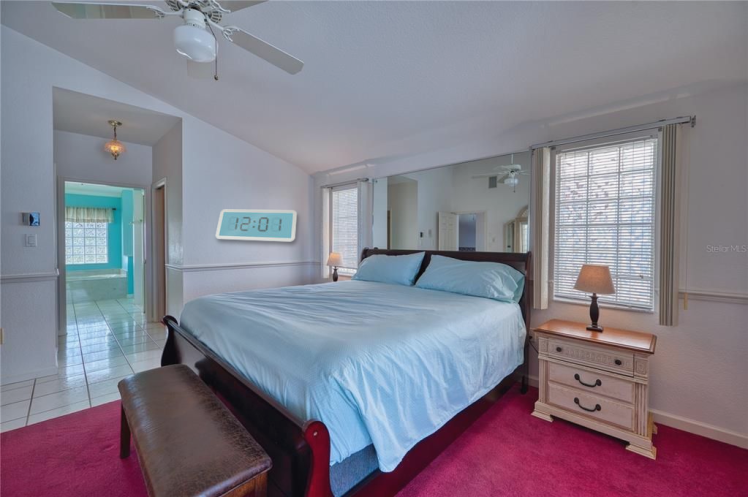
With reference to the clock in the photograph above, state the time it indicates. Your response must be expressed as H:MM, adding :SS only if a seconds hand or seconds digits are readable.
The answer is 12:01
